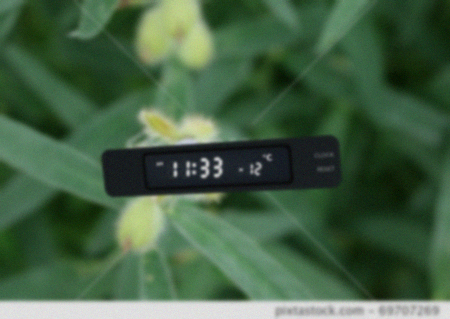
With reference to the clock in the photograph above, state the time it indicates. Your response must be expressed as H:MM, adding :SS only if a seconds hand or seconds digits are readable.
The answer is 11:33
